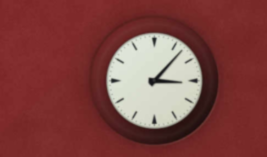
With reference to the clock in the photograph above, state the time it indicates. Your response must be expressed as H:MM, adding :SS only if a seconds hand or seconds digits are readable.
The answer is 3:07
